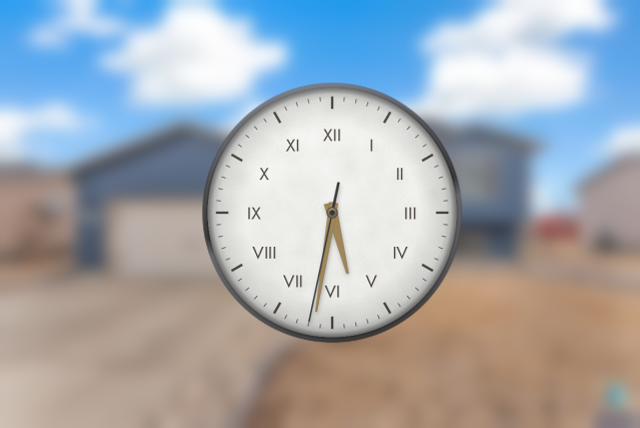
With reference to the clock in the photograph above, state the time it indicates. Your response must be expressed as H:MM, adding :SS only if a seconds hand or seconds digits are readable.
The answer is 5:31:32
